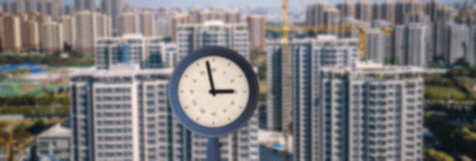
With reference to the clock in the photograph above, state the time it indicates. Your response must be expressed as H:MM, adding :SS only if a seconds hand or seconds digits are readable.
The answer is 2:58
